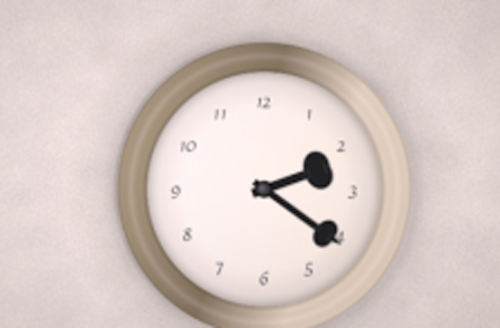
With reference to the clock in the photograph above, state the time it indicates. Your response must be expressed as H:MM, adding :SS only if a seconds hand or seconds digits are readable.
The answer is 2:21
